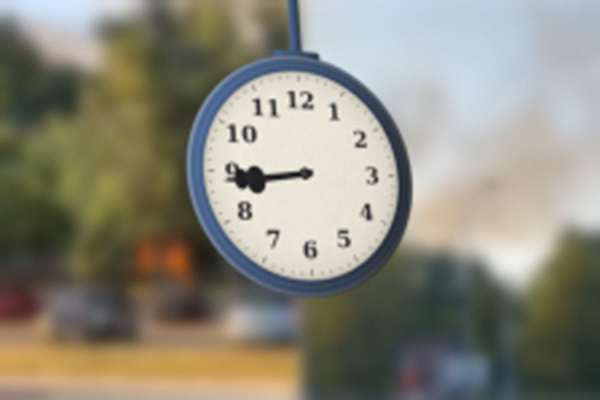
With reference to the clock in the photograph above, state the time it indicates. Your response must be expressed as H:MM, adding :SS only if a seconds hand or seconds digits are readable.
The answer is 8:44
